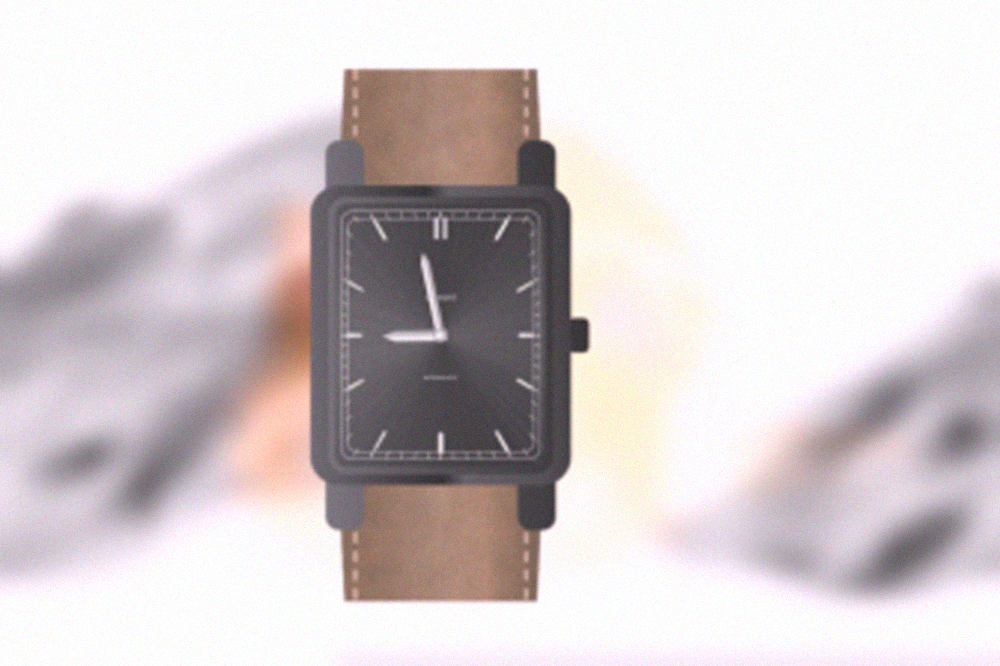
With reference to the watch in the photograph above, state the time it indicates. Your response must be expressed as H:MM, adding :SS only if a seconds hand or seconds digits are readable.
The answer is 8:58
